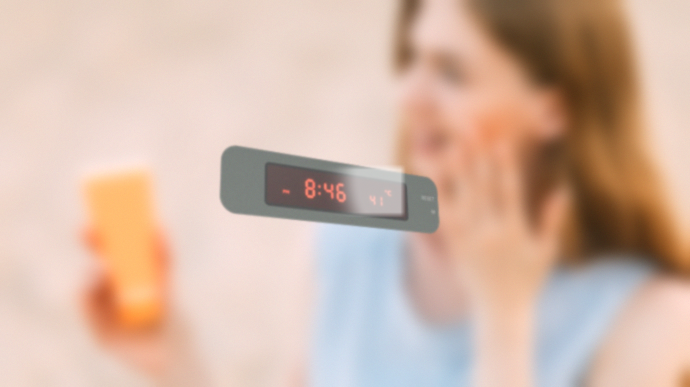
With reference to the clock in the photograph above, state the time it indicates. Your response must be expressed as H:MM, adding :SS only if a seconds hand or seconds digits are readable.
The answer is 8:46
